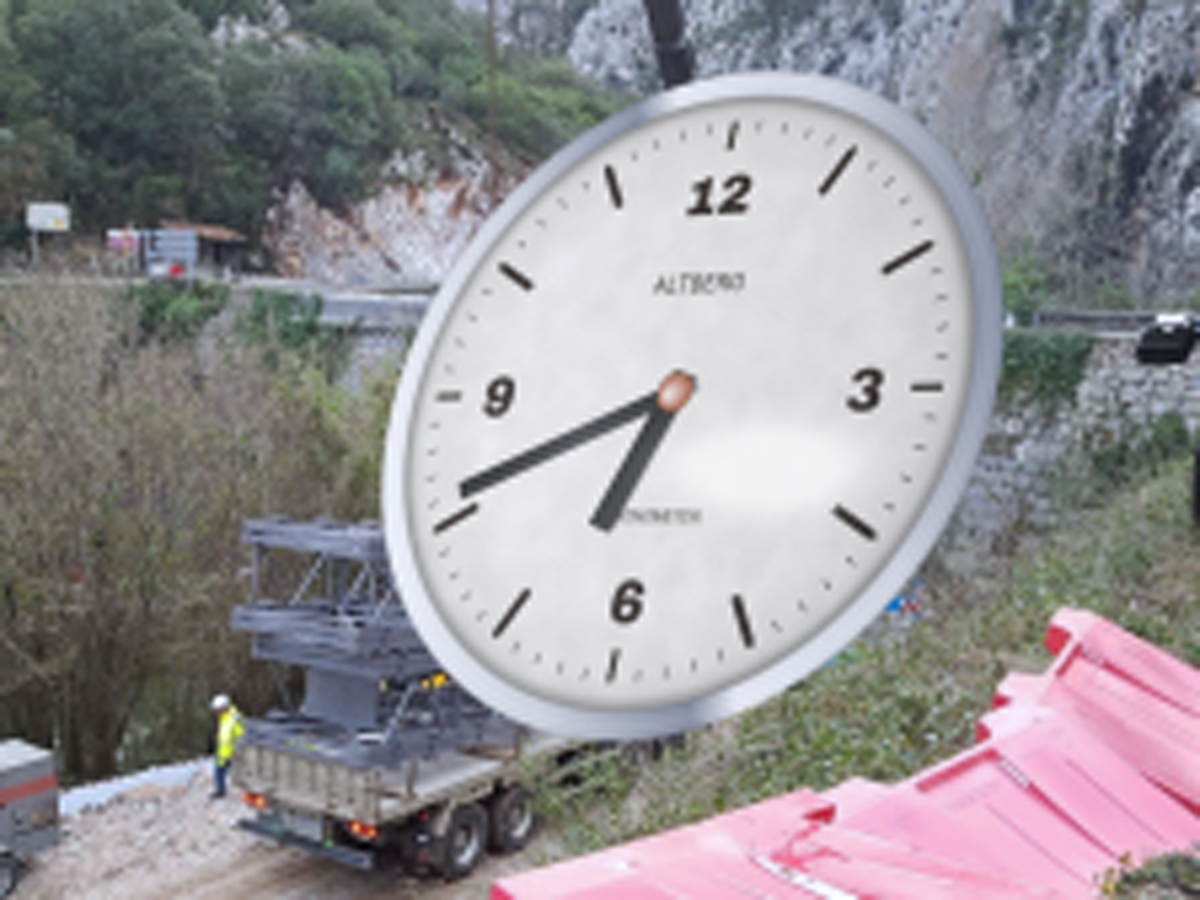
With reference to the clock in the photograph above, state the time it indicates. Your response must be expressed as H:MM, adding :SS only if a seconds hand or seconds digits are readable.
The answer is 6:41
